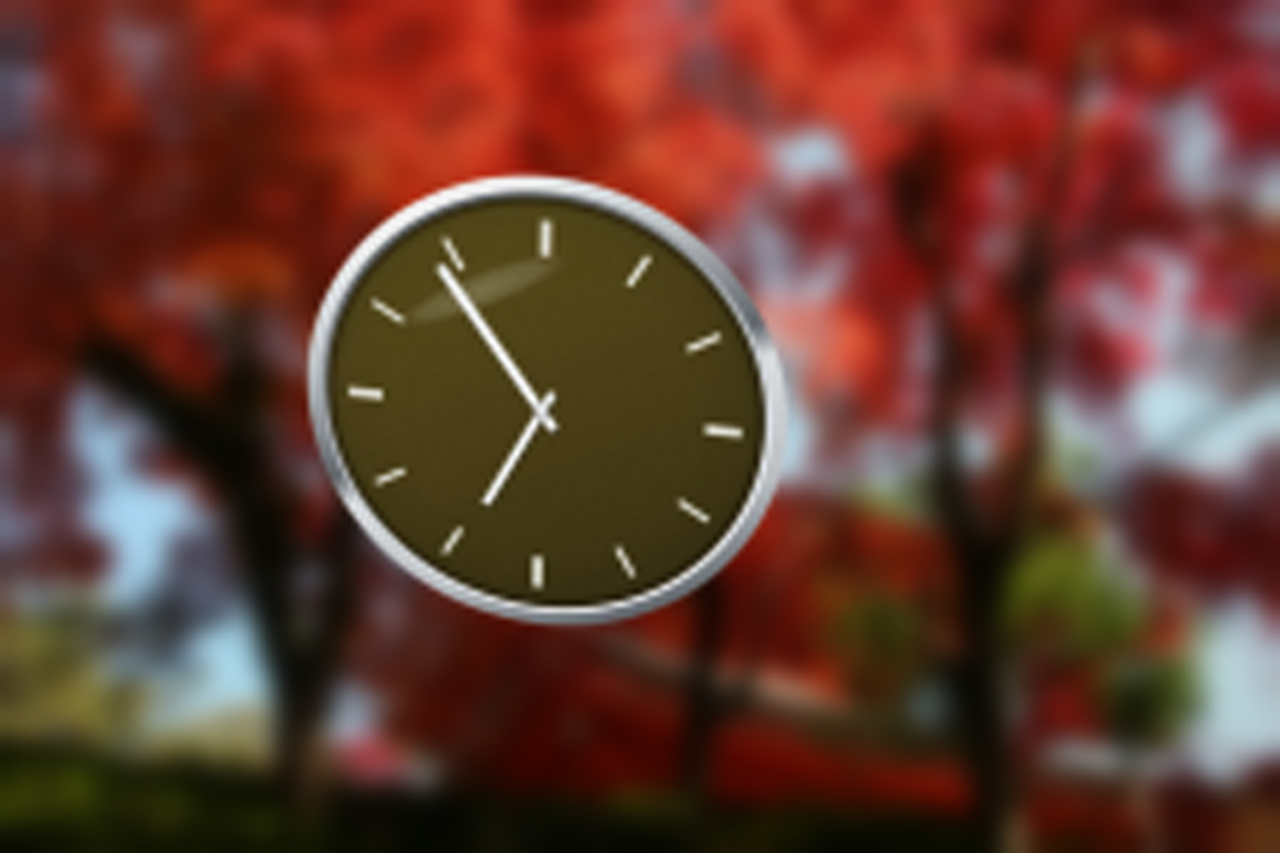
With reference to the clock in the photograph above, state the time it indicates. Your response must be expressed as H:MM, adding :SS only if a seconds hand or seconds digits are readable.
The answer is 6:54
